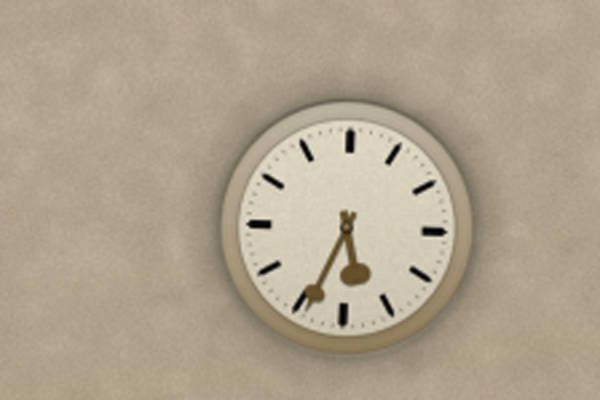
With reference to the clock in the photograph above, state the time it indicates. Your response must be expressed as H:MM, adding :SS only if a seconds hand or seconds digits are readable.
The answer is 5:34
